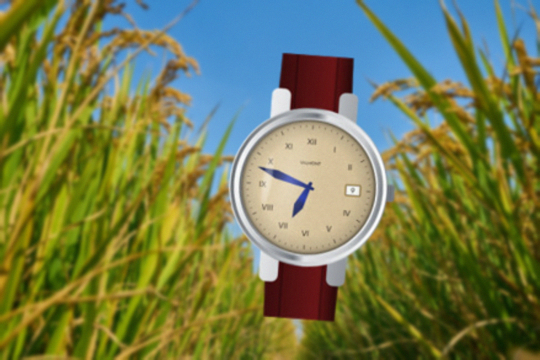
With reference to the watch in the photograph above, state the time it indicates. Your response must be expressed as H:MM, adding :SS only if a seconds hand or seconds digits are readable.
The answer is 6:48
